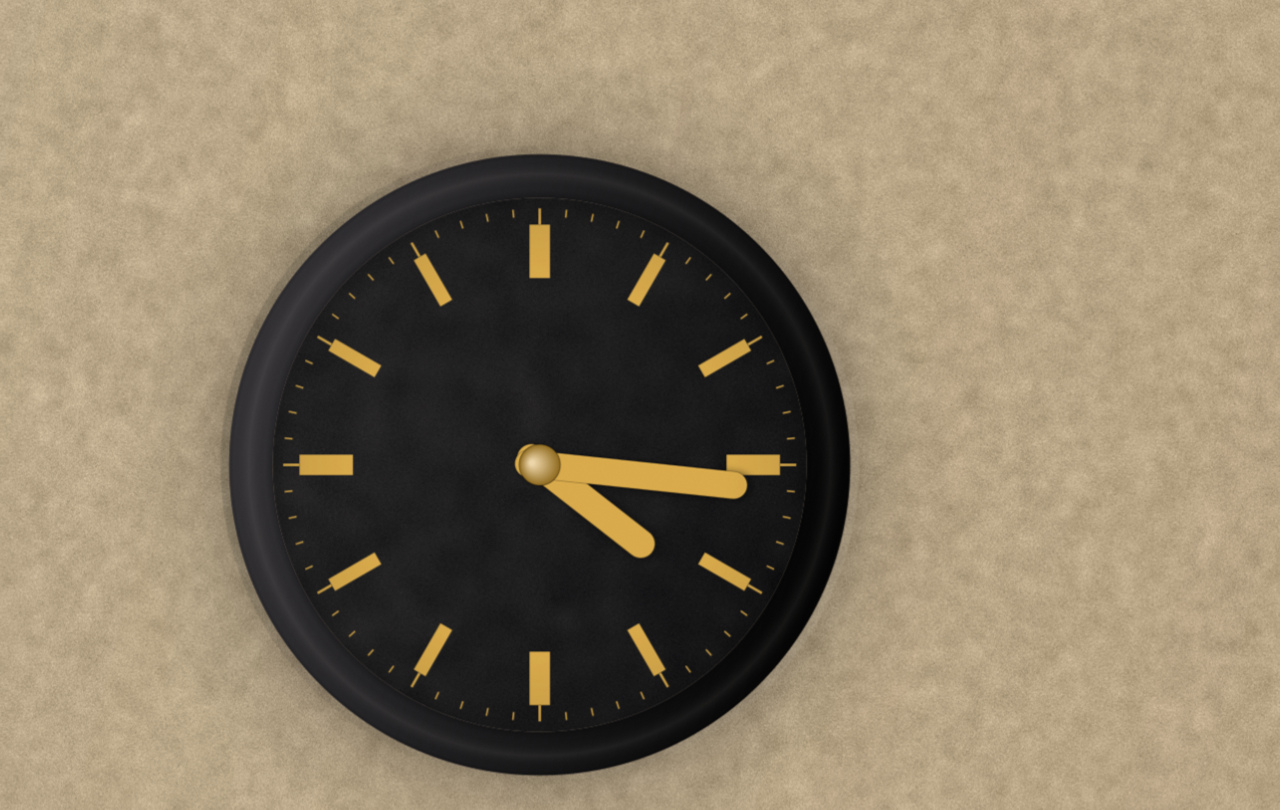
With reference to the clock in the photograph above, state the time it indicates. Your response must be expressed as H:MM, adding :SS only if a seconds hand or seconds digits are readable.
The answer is 4:16
